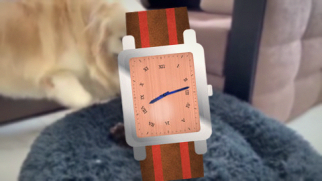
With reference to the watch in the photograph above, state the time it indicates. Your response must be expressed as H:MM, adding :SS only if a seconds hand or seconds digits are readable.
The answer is 8:13
